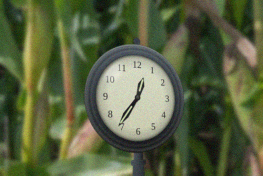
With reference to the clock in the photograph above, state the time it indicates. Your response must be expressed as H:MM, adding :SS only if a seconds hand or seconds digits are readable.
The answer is 12:36
